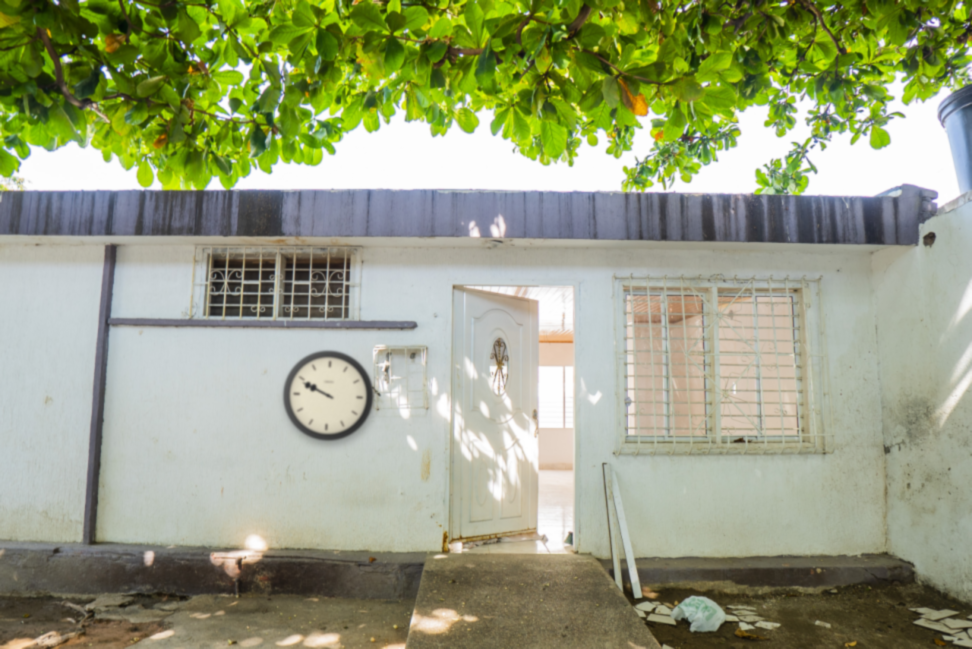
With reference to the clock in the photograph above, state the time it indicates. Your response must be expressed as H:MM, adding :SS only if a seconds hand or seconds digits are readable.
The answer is 9:49
